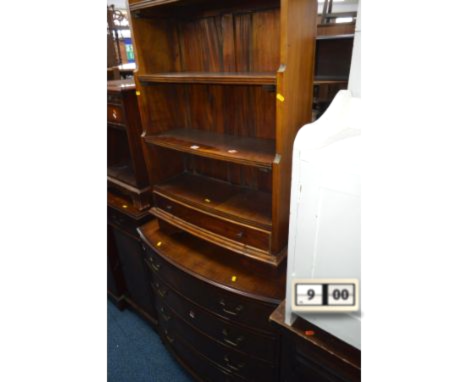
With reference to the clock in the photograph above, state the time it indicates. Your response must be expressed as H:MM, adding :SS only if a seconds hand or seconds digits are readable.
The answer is 9:00
